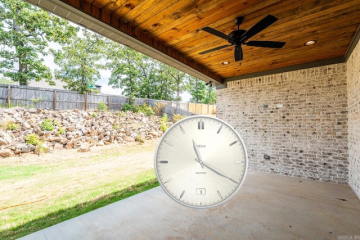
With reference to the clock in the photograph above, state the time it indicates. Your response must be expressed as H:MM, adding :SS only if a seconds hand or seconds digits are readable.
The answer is 11:20
